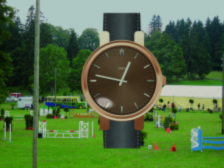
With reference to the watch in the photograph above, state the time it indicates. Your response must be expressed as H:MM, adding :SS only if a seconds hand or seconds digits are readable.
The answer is 12:47
